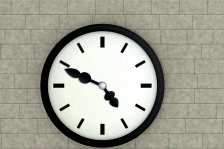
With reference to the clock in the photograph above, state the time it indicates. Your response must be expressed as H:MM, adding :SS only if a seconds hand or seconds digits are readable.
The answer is 4:49
